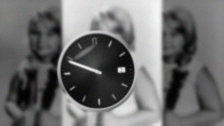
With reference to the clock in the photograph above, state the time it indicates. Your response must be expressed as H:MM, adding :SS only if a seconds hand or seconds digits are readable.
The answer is 9:49
